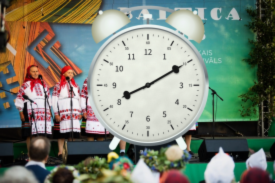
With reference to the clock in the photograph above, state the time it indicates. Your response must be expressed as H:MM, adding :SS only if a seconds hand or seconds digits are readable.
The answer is 8:10
